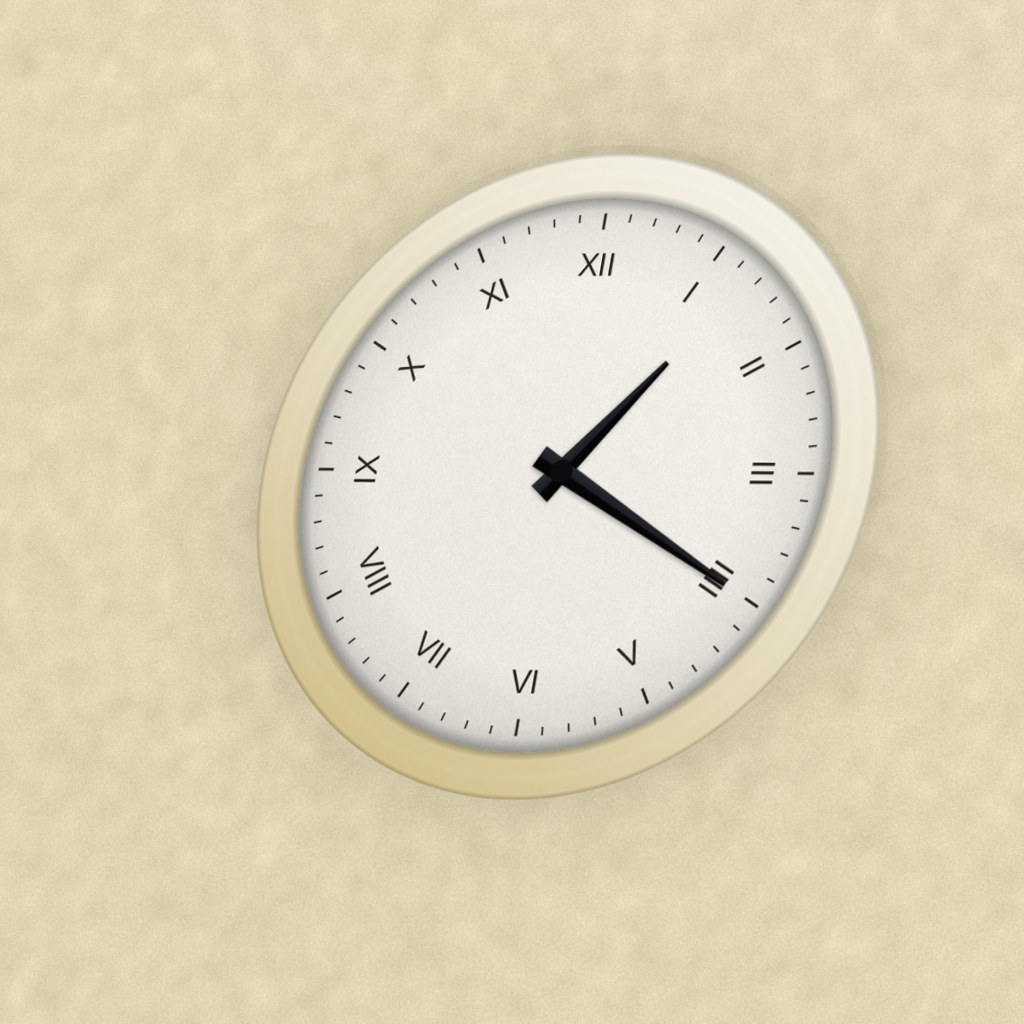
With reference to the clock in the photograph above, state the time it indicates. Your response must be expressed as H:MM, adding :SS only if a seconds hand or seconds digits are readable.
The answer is 1:20
